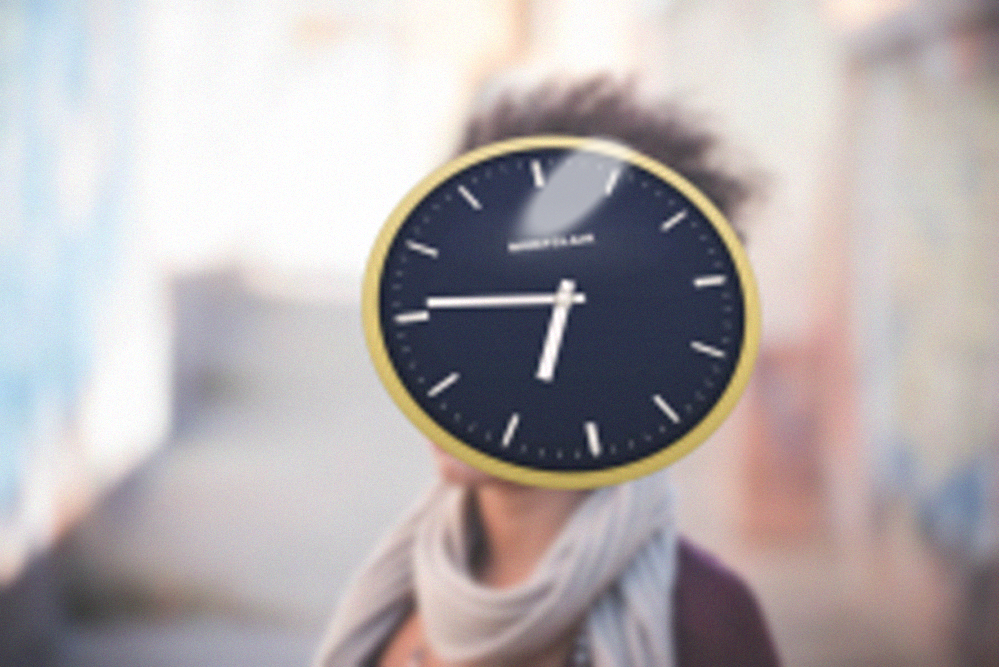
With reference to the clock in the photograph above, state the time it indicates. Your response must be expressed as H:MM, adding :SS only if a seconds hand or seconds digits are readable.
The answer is 6:46
